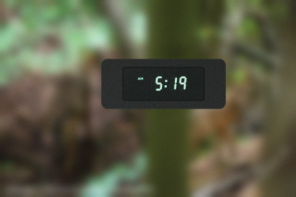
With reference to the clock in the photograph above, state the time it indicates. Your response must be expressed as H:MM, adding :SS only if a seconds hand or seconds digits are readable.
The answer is 5:19
